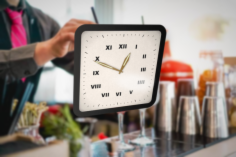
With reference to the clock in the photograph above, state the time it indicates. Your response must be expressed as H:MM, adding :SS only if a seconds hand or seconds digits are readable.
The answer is 12:49
